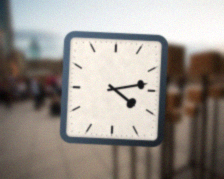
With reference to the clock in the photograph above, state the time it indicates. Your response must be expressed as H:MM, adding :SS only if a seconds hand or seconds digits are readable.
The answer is 4:13
